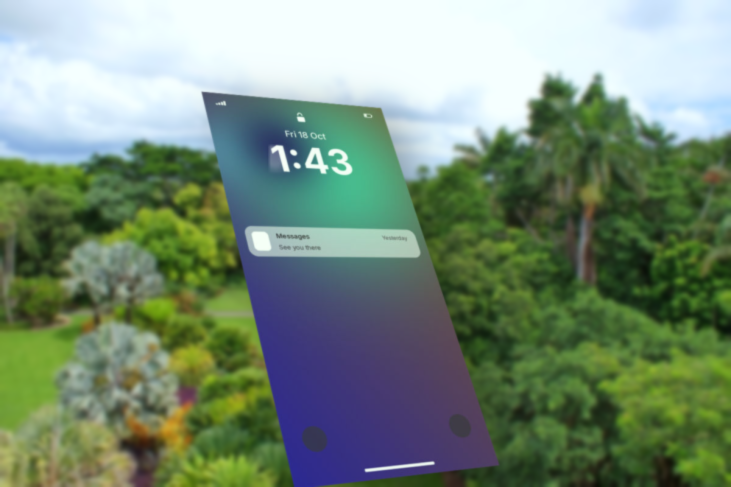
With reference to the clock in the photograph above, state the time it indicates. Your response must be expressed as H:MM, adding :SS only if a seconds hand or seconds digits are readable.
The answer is 1:43
